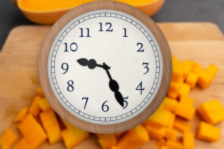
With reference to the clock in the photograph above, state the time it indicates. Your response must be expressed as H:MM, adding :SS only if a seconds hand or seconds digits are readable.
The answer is 9:26
